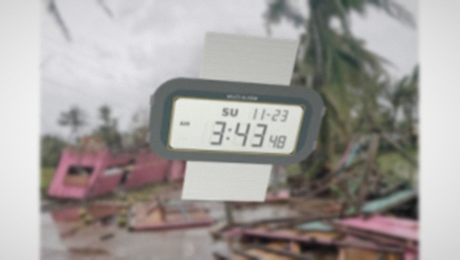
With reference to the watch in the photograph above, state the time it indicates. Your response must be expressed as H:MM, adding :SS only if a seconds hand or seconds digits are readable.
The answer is 3:43:48
